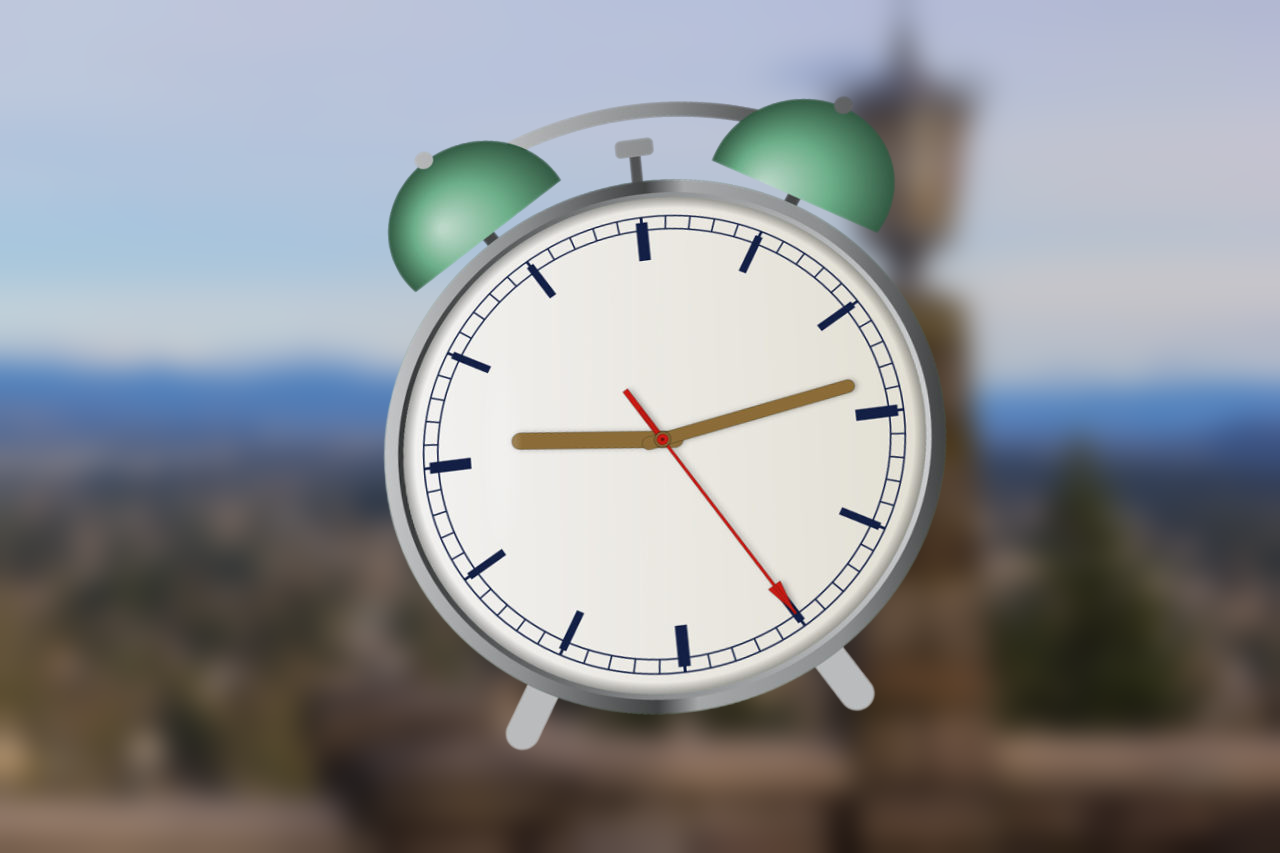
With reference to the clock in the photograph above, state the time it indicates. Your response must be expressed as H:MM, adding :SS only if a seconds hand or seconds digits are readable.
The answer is 9:13:25
